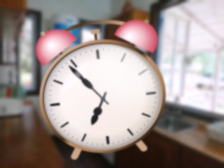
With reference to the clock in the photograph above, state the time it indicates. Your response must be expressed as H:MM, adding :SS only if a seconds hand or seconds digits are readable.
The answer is 6:54
